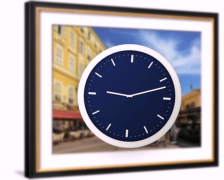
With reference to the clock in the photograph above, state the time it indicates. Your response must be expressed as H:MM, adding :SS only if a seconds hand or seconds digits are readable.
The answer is 9:12
